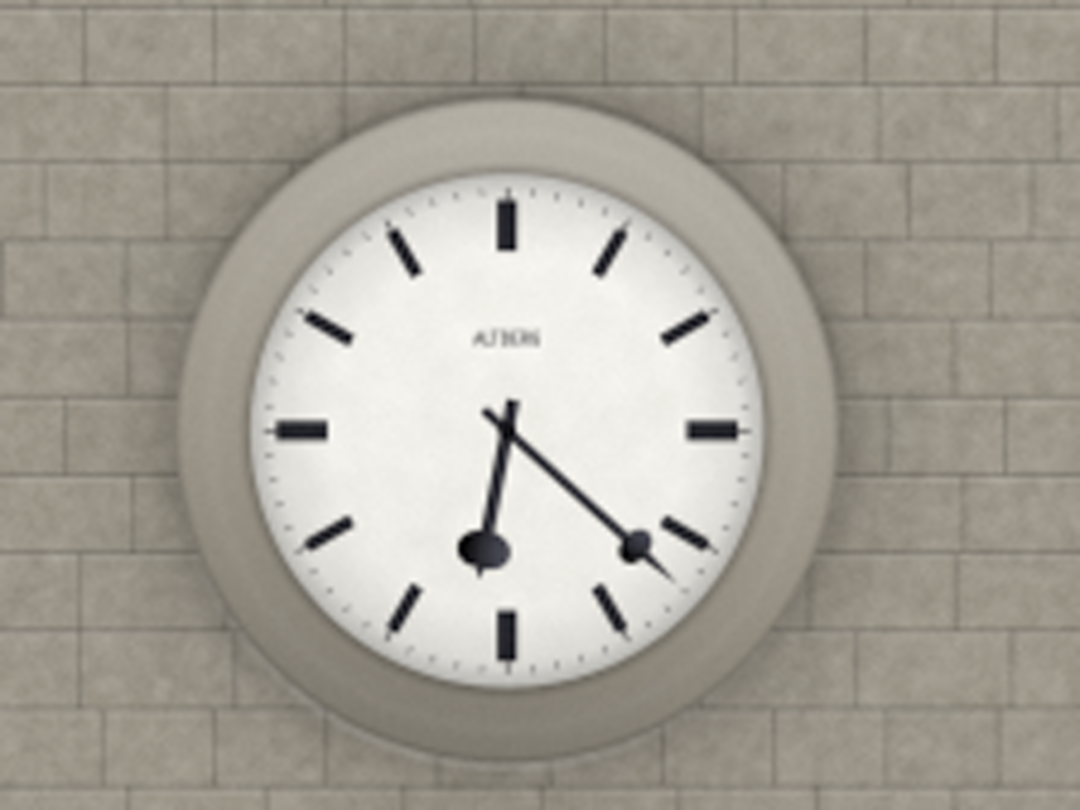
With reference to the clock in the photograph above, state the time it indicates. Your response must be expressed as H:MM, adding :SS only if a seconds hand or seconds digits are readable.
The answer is 6:22
